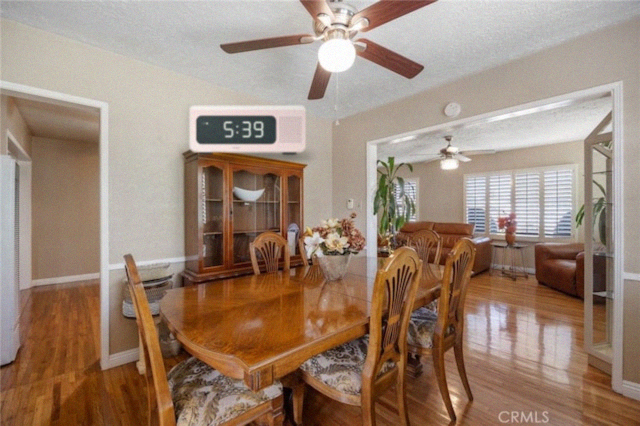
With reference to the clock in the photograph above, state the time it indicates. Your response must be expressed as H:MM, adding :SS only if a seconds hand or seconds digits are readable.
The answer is 5:39
